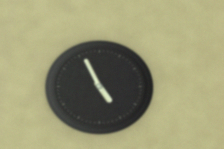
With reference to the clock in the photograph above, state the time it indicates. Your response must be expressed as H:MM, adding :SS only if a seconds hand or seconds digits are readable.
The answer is 4:56
